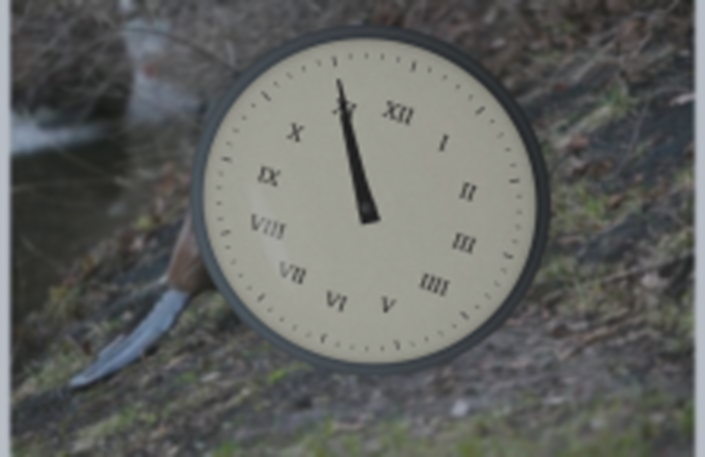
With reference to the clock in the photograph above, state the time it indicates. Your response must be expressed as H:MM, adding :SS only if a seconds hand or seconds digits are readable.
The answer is 10:55
